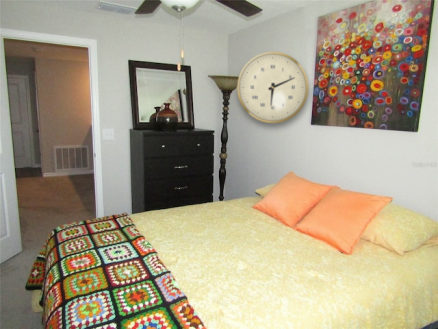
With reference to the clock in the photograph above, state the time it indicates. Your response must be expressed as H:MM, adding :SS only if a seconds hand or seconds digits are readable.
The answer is 6:11
